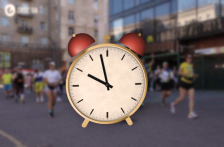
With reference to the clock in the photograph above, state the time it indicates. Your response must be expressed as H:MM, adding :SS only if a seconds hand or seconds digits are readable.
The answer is 9:58
